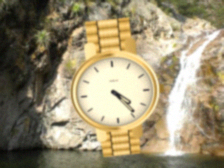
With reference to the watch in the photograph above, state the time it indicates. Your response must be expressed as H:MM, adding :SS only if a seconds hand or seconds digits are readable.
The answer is 4:24
